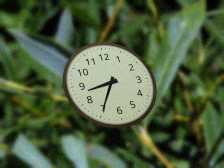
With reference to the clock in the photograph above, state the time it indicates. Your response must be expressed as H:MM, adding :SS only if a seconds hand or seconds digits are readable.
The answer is 8:35
